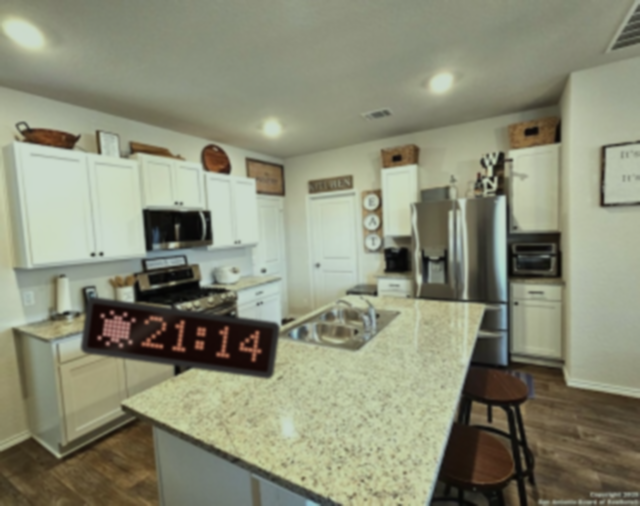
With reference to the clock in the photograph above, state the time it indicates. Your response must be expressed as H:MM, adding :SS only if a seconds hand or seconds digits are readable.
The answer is 21:14
